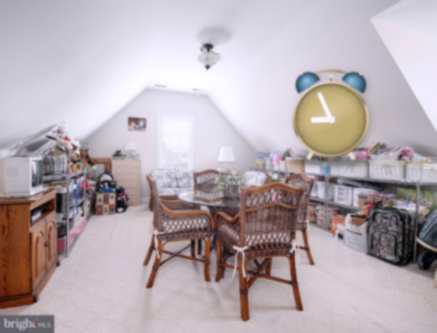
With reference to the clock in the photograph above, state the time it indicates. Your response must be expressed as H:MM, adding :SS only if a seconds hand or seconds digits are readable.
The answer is 8:56
